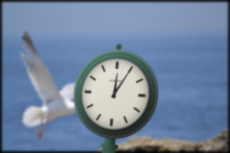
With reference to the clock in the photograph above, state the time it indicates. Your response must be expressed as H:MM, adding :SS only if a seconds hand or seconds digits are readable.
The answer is 12:05
